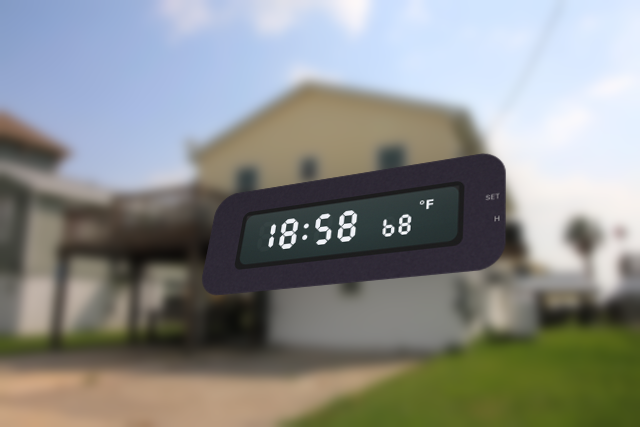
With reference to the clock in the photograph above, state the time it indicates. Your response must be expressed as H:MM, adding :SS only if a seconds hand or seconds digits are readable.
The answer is 18:58
